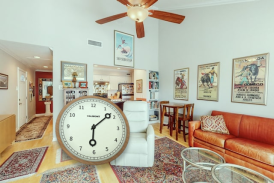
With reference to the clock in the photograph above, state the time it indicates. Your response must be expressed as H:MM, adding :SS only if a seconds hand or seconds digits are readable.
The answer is 6:08
